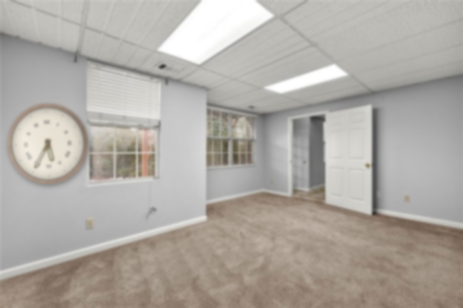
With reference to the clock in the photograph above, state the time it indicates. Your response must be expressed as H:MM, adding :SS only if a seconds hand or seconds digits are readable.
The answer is 5:35
